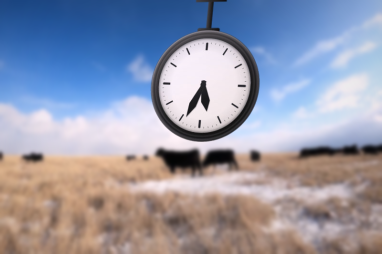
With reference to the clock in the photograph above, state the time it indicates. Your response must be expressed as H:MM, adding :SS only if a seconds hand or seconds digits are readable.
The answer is 5:34
